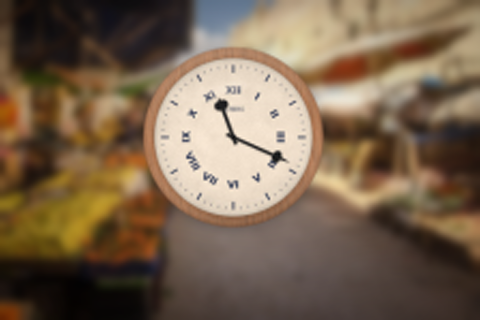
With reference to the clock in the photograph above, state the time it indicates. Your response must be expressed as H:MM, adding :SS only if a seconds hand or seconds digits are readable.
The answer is 11:19
